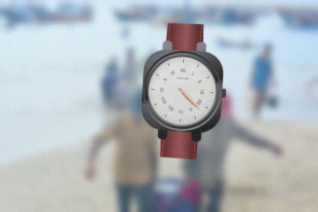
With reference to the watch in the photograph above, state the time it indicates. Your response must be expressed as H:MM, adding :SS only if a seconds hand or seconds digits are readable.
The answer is 4:22
